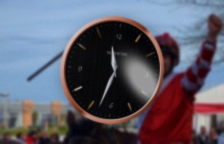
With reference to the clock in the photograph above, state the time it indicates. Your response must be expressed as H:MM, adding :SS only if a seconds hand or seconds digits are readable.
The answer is 11:33
